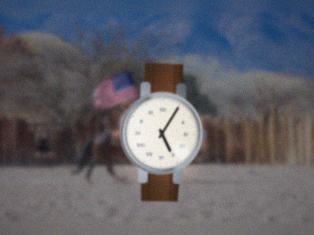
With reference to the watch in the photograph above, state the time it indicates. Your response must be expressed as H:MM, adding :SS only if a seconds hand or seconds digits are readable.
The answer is 5:05
